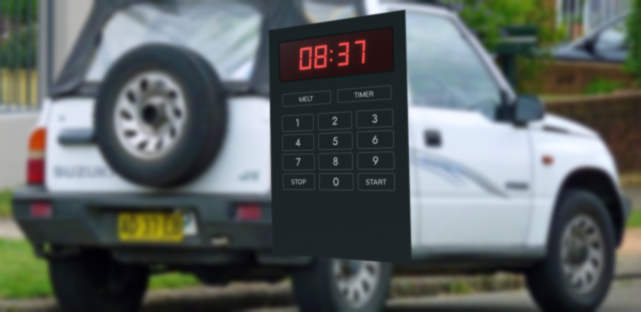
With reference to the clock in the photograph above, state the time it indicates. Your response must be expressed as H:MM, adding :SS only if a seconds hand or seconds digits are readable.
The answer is 8:37
